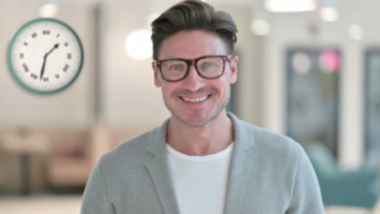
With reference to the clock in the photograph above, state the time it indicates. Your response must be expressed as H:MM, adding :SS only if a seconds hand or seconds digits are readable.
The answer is 1:32
